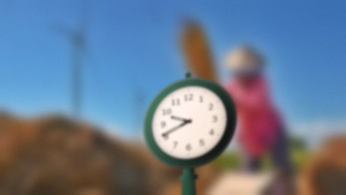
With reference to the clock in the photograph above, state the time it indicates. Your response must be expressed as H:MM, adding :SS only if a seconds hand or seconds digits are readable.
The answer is 9:41
